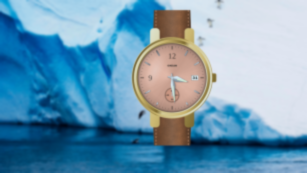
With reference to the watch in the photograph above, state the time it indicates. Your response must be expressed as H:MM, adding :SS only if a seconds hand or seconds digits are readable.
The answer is 3:29
